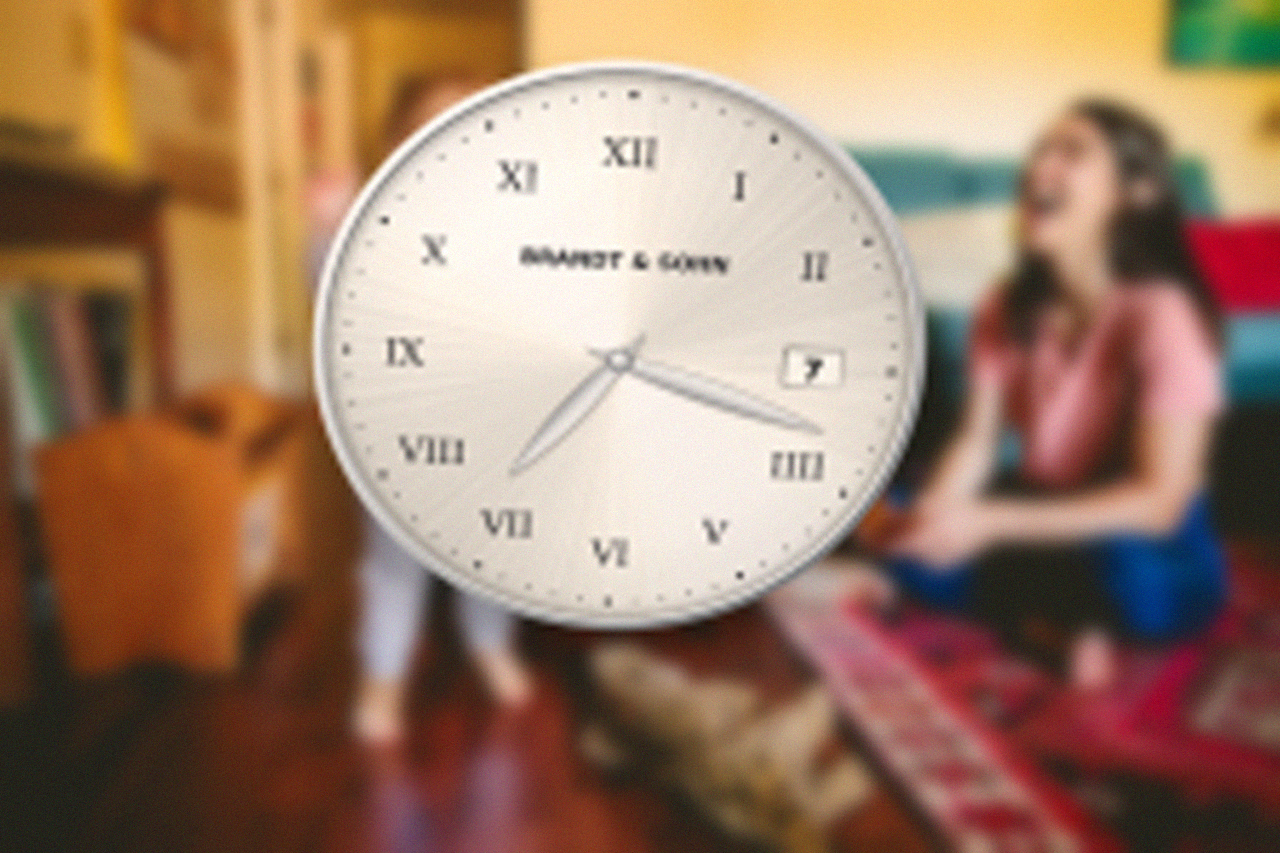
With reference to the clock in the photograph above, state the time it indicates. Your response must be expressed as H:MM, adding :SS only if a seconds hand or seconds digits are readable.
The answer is 7:18
